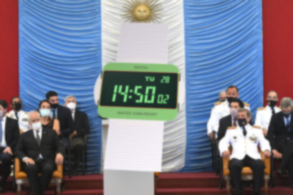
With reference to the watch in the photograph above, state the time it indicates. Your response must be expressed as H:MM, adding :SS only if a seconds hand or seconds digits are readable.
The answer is 14:50
